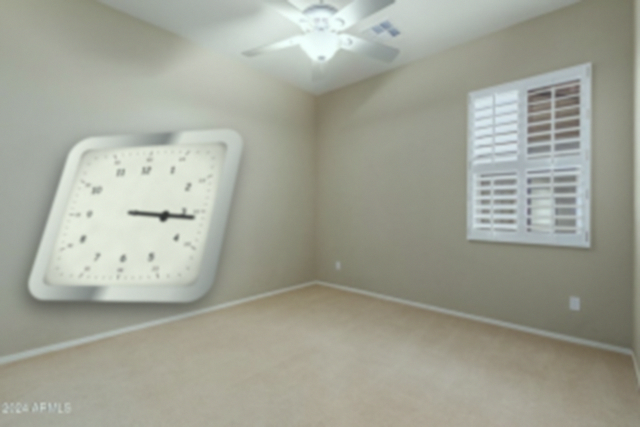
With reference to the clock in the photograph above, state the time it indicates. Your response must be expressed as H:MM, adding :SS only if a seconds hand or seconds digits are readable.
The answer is 3:16
